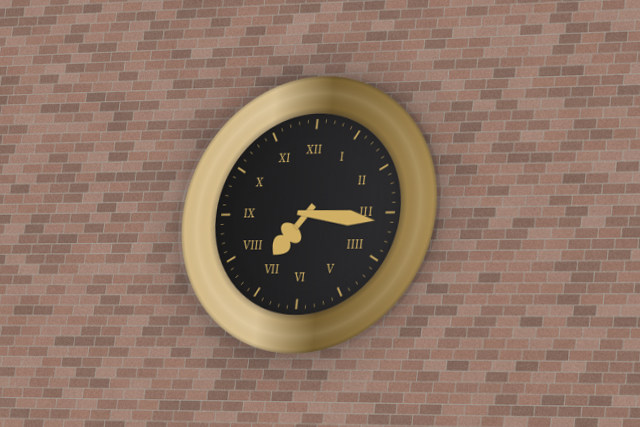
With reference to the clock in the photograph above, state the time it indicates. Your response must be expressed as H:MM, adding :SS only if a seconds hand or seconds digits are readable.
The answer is 7:16
